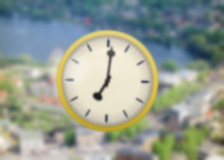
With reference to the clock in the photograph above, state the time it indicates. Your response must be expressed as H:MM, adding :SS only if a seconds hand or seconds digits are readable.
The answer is 7:01
